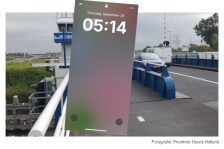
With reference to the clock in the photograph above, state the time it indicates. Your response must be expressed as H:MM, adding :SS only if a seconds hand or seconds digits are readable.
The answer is 5:14
